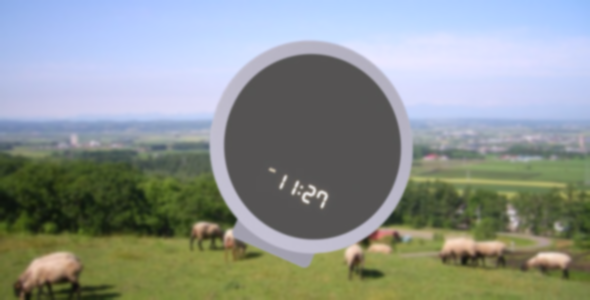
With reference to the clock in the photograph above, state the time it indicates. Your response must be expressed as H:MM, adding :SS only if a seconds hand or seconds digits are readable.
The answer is 11:27
